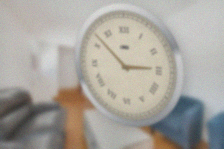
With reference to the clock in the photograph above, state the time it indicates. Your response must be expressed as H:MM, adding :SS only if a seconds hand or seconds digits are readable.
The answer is 2:52
